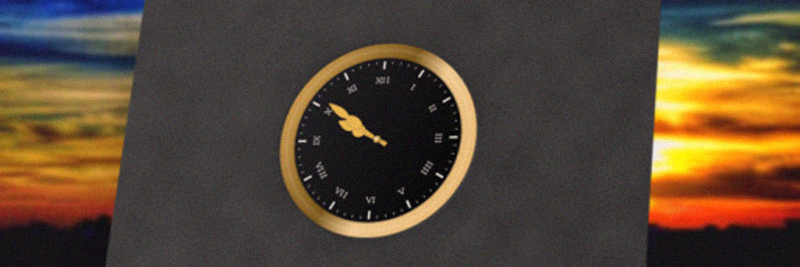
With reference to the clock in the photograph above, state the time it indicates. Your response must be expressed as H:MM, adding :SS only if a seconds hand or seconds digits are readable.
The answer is 9:51
